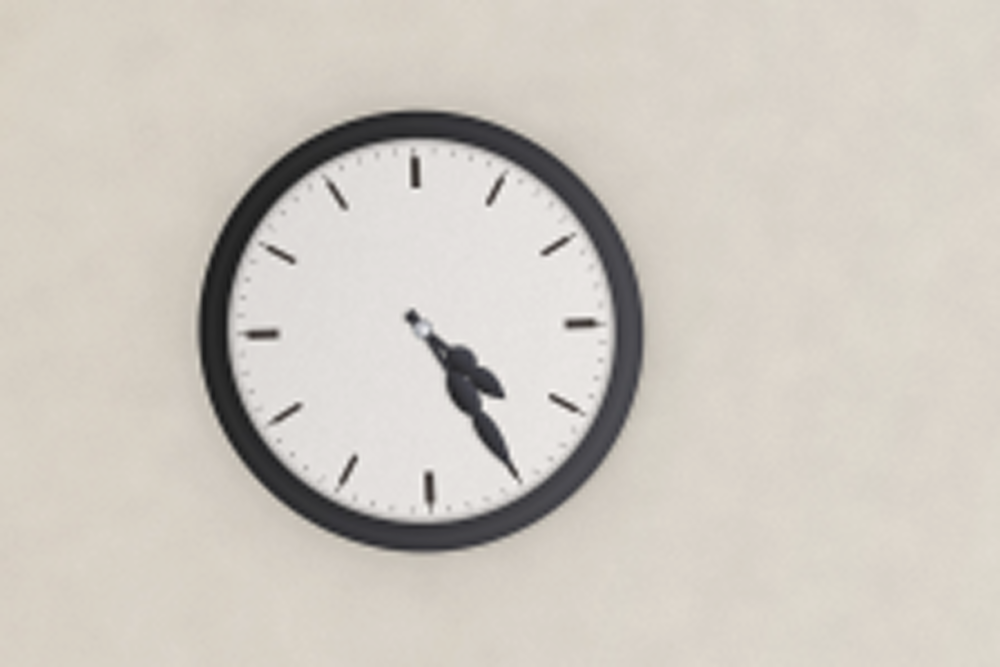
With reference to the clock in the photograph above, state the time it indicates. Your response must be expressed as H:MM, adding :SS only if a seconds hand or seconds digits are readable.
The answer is 4:25
